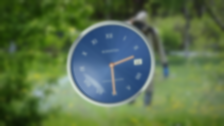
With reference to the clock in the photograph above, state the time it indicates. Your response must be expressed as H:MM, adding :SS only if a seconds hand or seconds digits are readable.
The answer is 2:30
